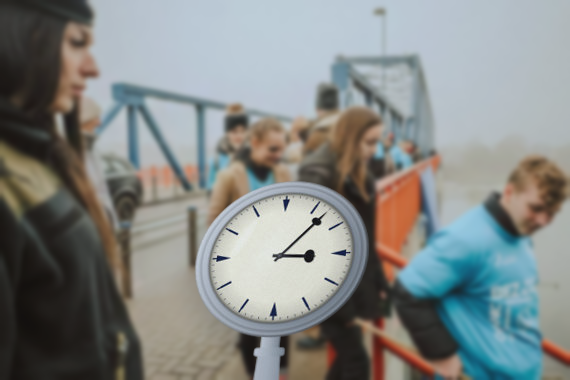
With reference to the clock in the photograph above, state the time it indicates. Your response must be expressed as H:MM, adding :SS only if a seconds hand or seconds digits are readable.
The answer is 3:07
